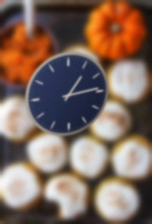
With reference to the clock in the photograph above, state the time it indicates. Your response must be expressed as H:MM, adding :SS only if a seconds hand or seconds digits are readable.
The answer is 1:14
